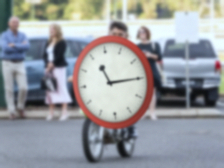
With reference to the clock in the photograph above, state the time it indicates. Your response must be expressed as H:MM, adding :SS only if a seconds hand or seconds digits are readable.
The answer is 11:15
